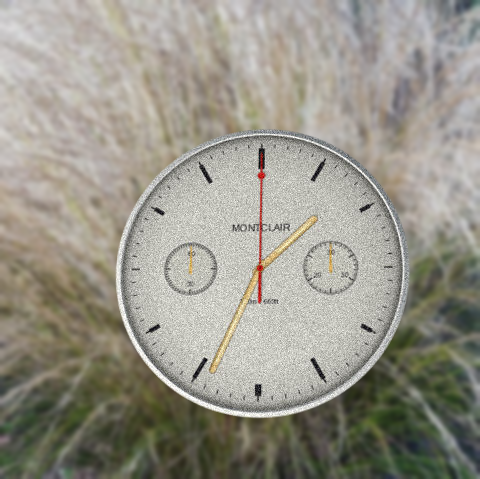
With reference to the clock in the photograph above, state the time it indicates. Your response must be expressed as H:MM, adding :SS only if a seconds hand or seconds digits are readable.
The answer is 1:34
